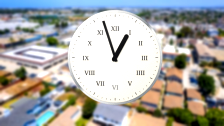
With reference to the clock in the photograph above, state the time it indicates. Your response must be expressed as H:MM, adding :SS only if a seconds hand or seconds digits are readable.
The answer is 12:57
